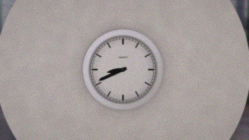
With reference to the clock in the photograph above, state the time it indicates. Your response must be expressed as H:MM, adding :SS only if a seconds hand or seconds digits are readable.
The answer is 8:41
